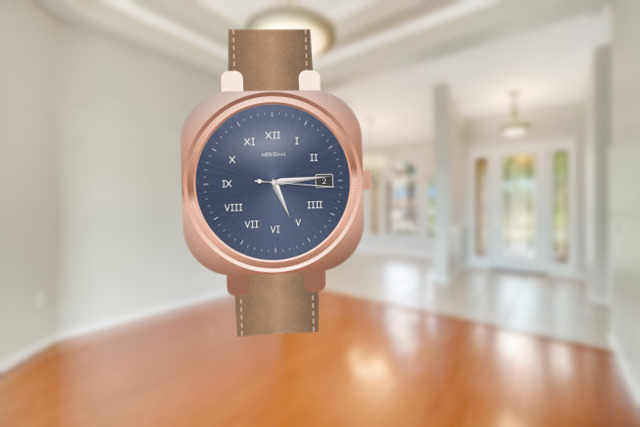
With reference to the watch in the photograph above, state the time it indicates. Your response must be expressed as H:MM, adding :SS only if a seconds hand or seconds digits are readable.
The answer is 5:14:16
